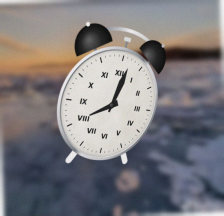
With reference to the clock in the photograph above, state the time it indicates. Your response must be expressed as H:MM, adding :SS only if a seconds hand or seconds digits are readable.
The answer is 8:02
